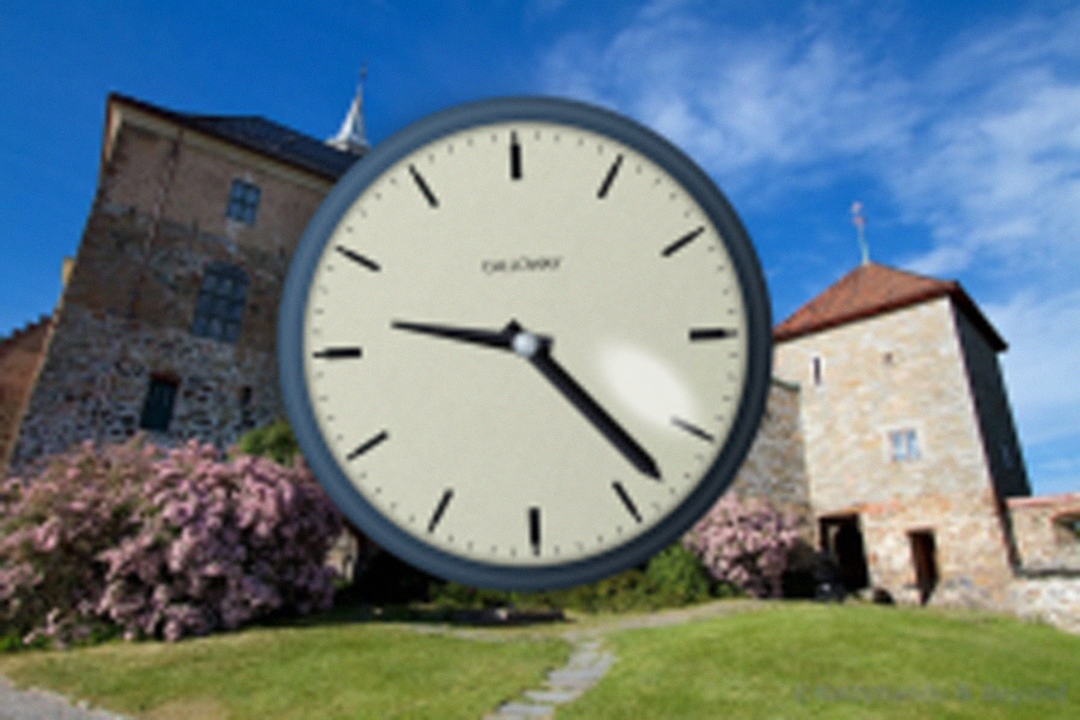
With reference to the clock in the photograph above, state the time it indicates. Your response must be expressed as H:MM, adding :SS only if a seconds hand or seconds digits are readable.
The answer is 9:23
